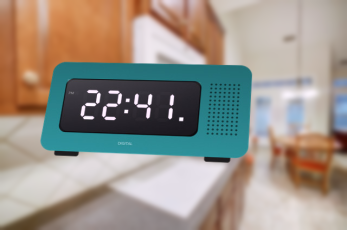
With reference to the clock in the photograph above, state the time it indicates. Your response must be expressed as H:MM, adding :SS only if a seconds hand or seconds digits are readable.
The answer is 22:41
